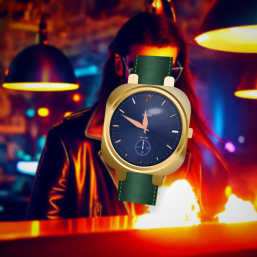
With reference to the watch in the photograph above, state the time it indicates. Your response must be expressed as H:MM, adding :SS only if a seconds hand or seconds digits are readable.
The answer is 11:49
